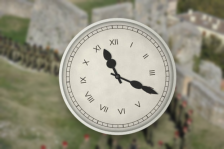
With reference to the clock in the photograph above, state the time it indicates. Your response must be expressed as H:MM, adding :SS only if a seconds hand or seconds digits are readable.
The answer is 11:20
